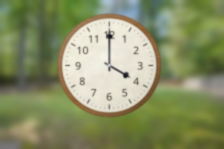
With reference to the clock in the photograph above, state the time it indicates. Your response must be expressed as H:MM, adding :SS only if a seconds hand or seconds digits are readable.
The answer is 4:00
